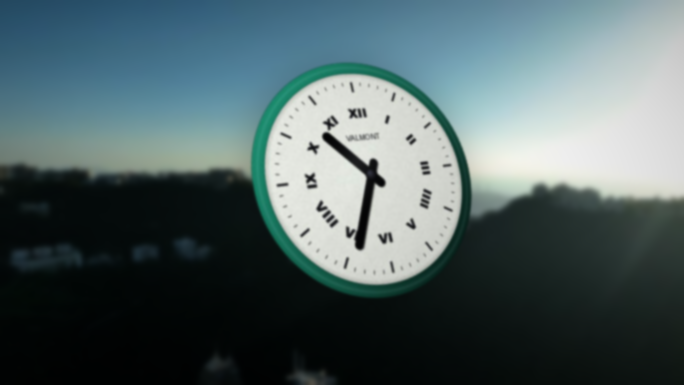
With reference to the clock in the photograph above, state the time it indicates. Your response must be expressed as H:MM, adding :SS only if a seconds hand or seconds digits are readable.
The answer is 10:34
